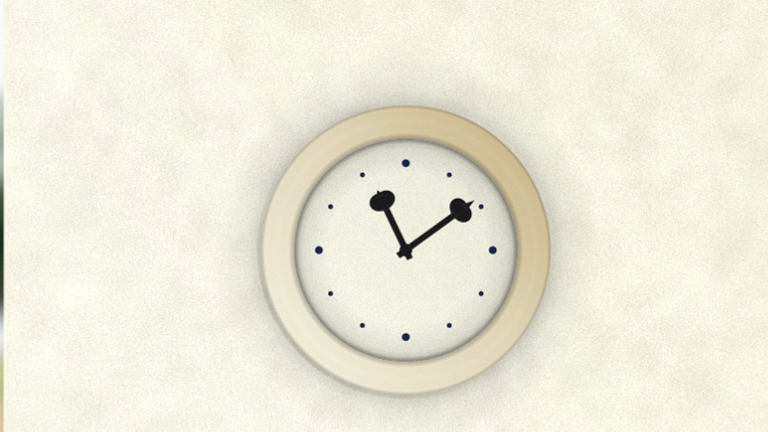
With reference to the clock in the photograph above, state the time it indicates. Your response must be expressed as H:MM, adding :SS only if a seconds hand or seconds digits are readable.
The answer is 11:09
